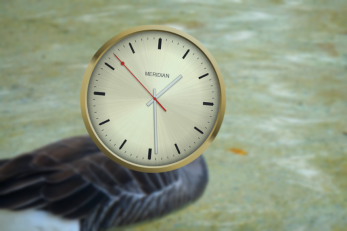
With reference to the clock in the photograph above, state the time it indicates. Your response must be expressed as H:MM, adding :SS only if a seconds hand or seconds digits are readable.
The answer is 1:28:52
